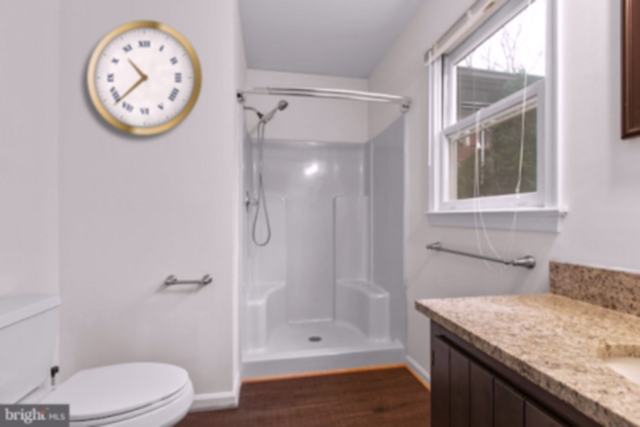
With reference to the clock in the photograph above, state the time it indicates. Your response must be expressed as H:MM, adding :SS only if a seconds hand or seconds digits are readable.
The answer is 10:38
